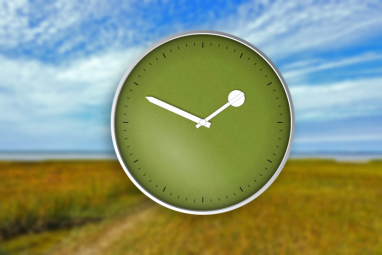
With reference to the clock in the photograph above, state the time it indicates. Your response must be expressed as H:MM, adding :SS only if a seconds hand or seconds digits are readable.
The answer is 1:49
